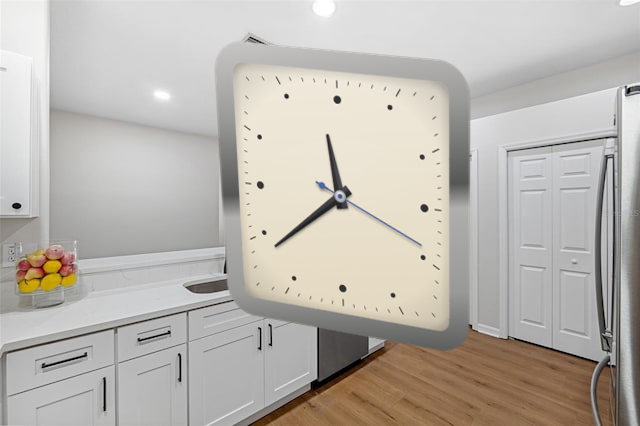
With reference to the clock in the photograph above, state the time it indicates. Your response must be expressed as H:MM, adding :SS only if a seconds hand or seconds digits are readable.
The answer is 11:38:19
